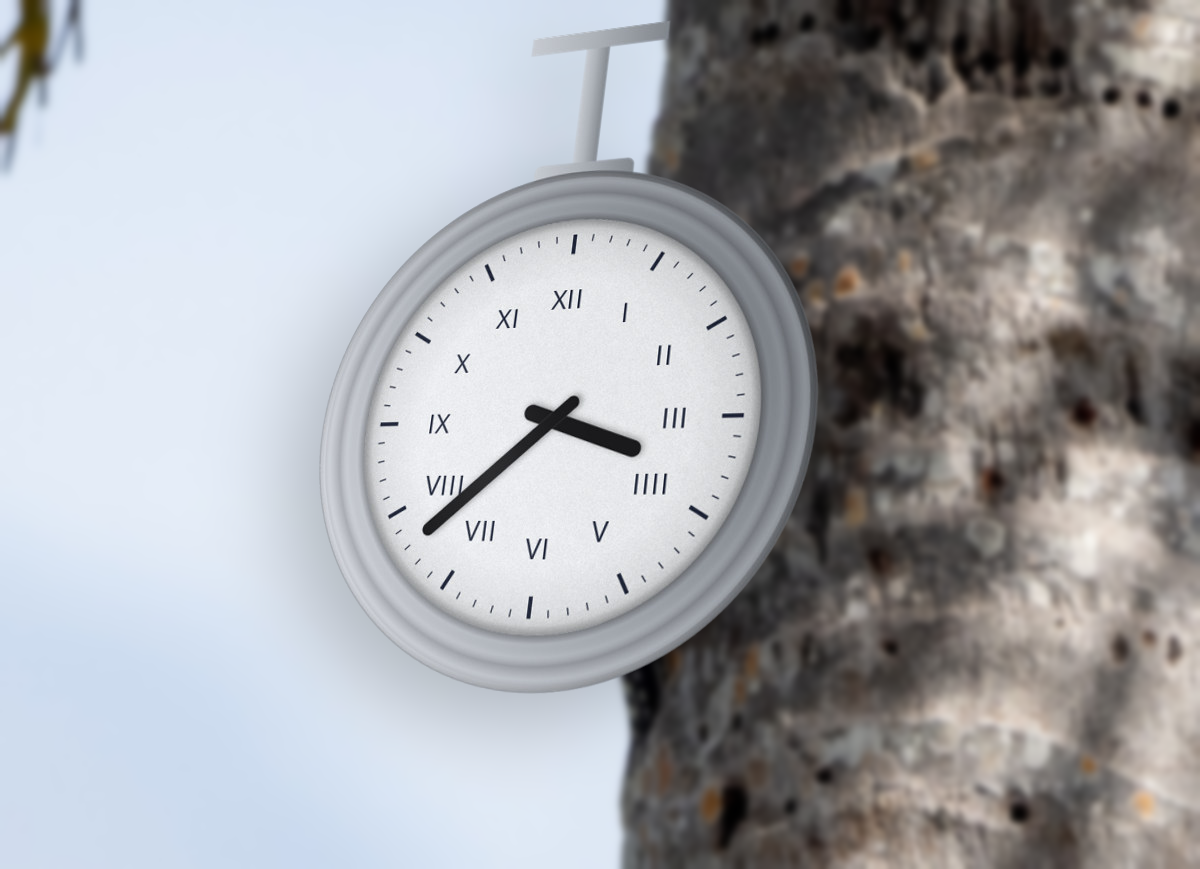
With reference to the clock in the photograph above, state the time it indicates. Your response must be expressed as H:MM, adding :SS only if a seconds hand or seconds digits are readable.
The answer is 3:38
